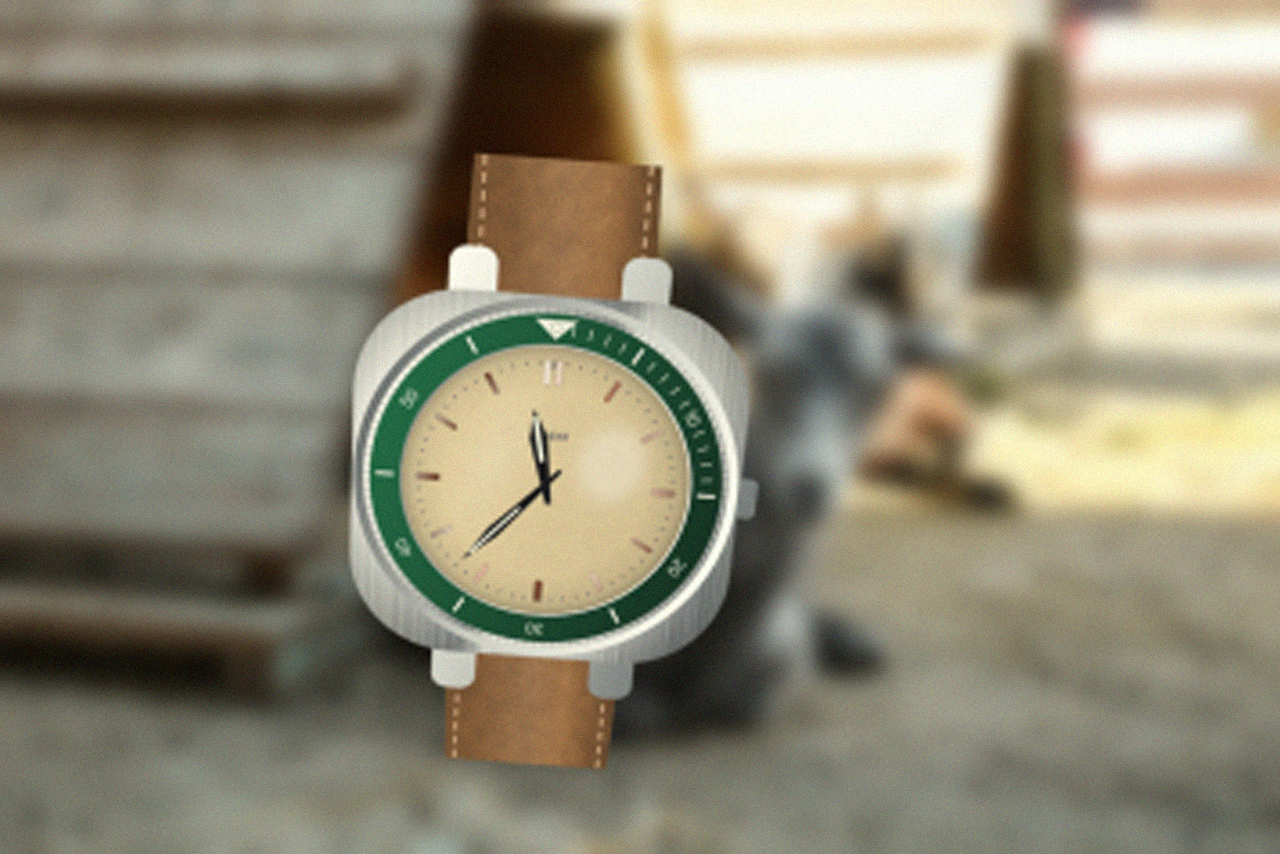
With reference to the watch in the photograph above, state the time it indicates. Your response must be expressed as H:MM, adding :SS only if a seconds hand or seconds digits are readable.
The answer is 11:37
